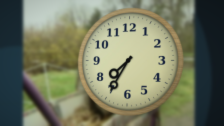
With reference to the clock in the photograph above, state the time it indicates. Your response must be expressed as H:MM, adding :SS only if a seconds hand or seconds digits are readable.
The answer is 7:35
